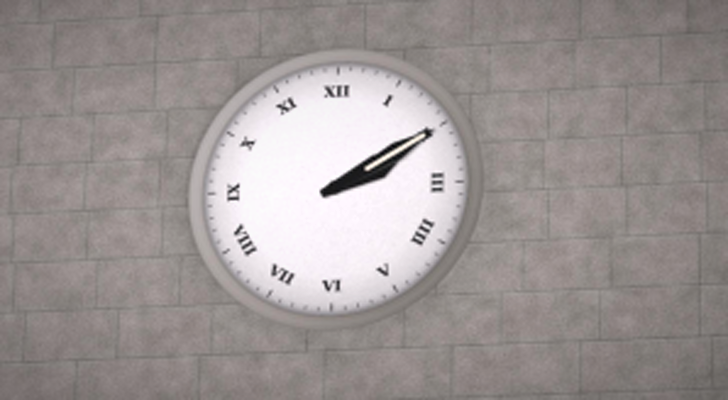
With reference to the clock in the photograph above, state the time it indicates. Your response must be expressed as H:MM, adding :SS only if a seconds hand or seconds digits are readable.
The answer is 2:10
